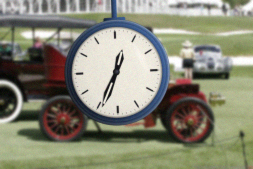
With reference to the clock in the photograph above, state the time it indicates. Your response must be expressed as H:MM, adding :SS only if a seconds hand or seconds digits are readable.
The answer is 12:34
